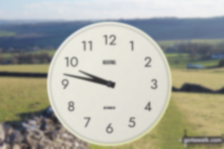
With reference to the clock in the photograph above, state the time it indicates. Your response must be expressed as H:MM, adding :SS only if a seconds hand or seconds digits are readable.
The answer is 9:47
